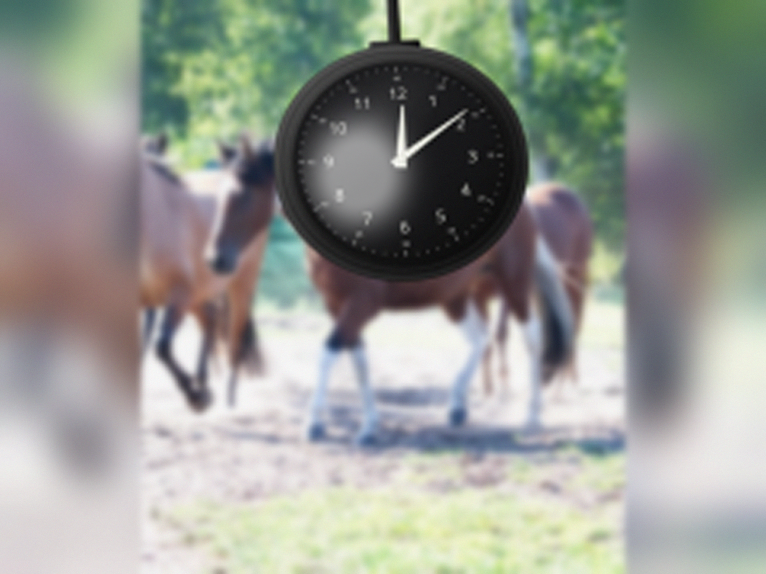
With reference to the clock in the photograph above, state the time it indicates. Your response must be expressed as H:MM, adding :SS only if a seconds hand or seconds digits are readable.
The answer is 12:09
